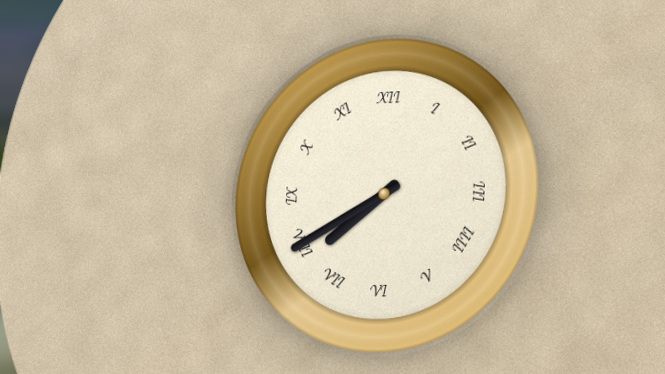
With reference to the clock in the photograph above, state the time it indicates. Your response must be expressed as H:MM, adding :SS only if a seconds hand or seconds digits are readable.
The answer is 7:40
